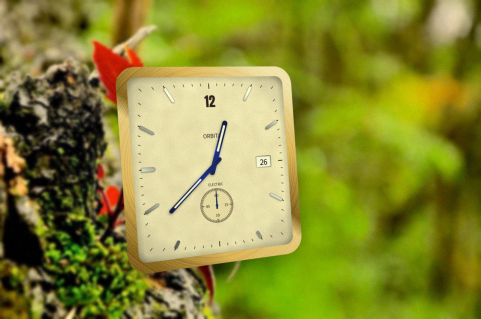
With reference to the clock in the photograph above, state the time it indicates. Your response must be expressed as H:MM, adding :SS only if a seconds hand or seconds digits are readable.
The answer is 12:38
